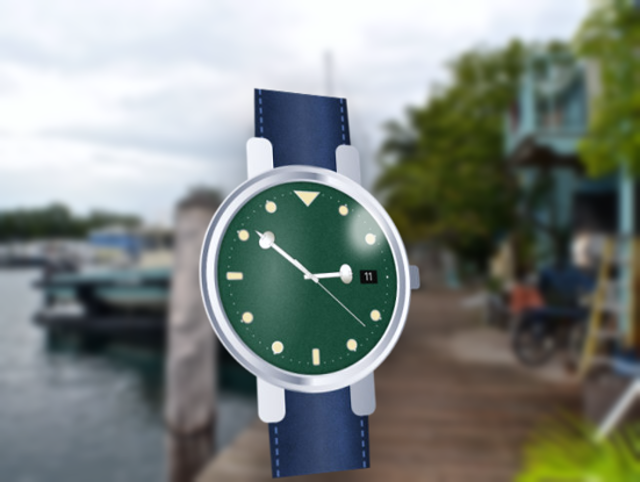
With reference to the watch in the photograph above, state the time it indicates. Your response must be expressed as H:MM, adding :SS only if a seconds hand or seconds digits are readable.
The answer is 2:51:22
